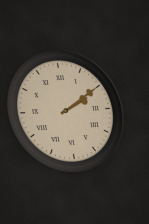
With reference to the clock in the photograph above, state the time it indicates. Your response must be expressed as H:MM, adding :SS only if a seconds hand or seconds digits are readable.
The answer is 2:10
